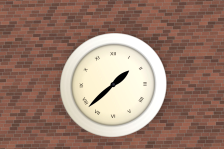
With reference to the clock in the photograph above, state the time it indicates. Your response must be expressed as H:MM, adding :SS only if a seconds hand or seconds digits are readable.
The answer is 1:38
